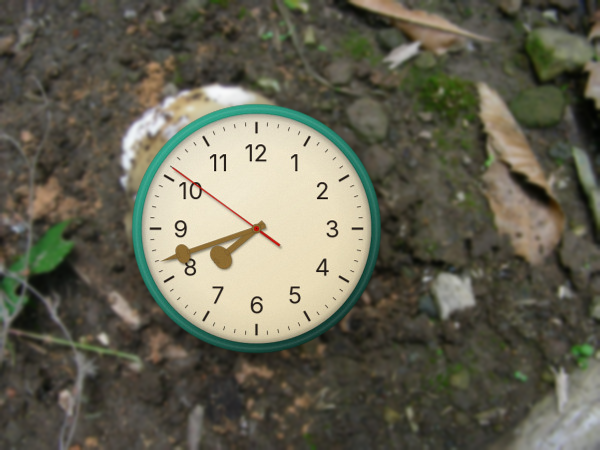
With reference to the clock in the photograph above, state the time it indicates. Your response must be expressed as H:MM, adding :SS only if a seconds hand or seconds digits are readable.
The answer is 7:41:51
